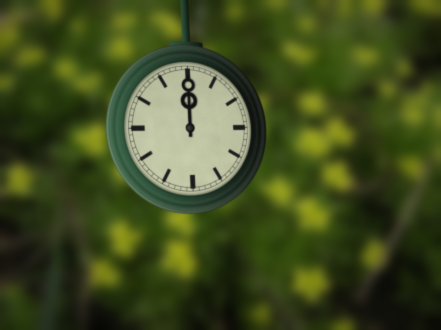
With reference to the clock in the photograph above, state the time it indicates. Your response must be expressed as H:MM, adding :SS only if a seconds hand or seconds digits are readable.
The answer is 12:00
